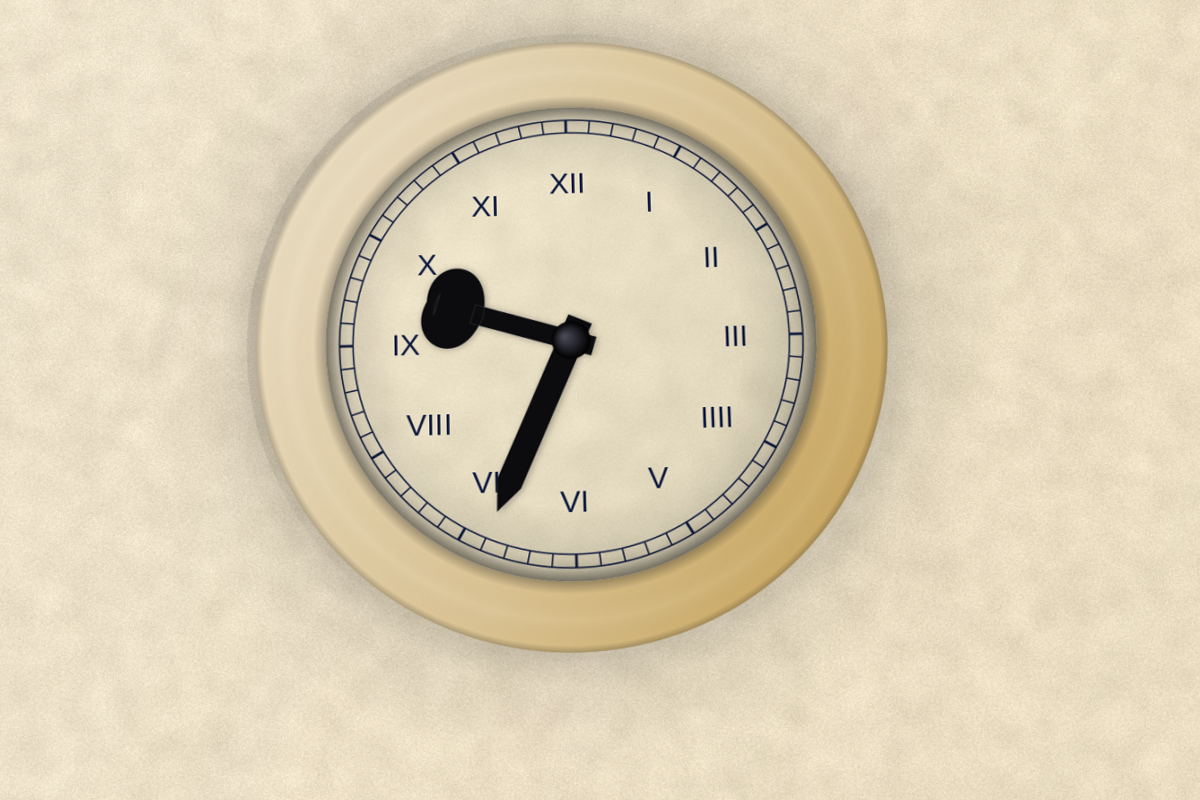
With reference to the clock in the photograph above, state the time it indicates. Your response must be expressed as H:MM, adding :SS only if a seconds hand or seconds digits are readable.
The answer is 9:34
